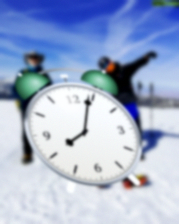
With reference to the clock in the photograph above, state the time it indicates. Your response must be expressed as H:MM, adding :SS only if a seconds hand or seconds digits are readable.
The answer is 8:04
